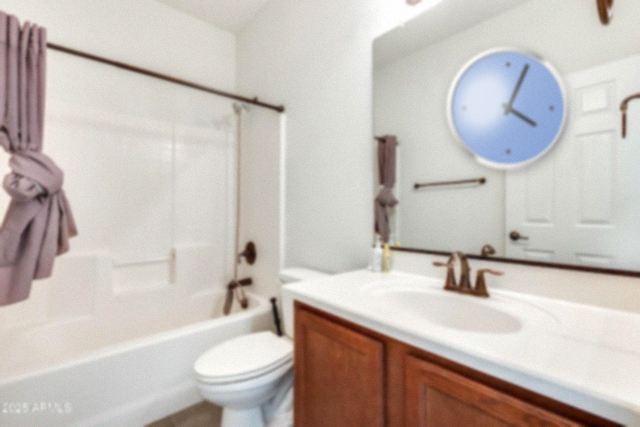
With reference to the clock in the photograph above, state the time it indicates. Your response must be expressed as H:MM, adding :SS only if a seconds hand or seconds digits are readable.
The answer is 4:04
